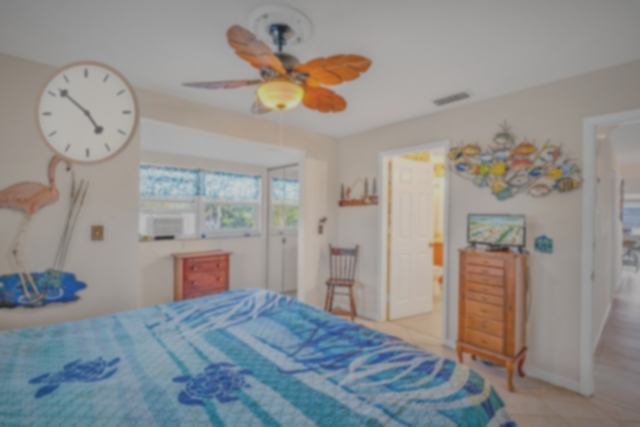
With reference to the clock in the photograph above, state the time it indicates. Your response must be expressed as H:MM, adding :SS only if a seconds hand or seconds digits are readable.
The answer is 4:52
